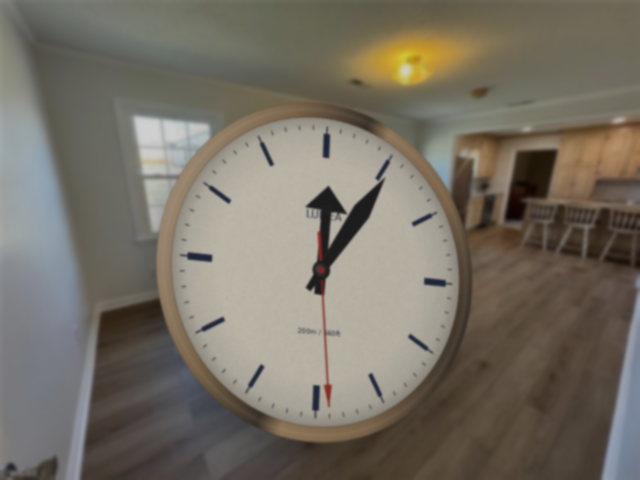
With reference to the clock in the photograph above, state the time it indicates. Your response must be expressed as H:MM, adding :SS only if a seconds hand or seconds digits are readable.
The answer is 12:05:29
